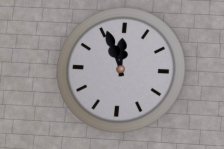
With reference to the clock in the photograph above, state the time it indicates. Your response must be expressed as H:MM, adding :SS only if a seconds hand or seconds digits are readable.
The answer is 11:56
